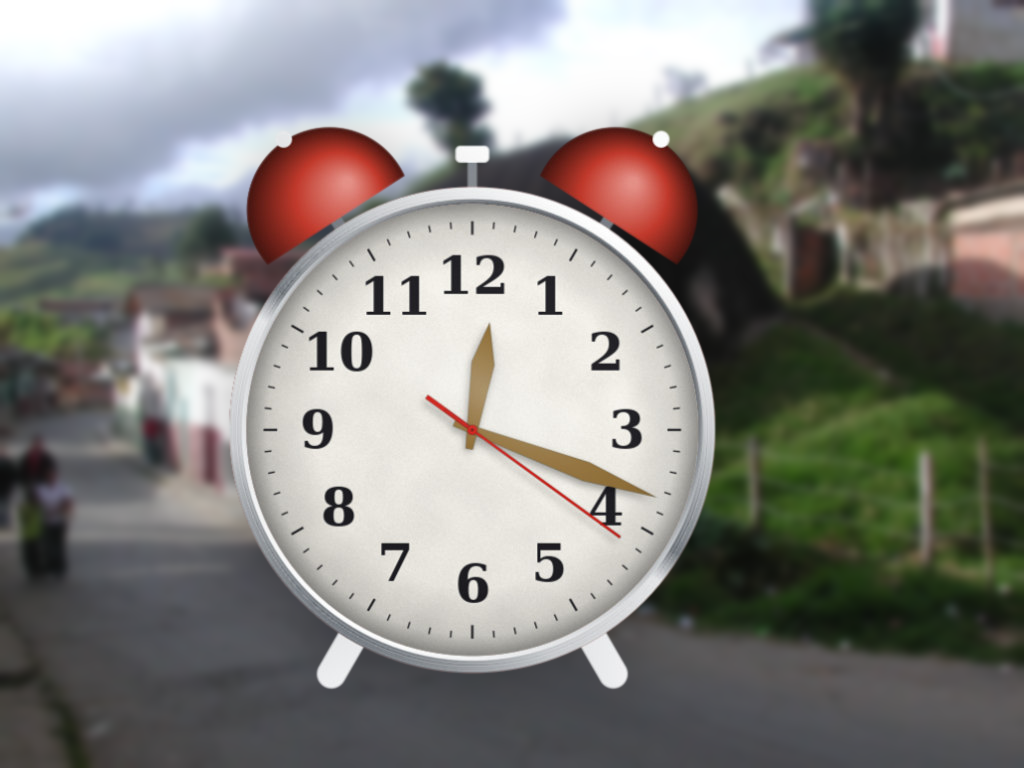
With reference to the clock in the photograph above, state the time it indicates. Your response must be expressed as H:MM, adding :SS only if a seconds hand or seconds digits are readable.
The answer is 12:18:21
